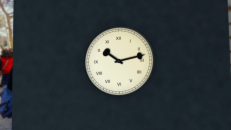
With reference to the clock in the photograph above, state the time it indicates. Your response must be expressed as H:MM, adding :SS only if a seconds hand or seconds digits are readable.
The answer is 10:13
